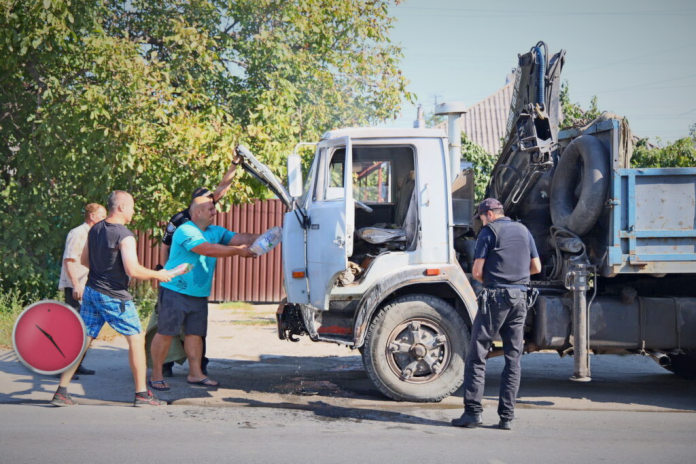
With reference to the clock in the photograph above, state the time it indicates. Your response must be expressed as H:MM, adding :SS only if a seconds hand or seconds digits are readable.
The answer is 10:24
